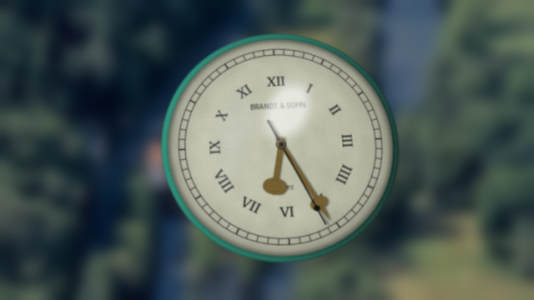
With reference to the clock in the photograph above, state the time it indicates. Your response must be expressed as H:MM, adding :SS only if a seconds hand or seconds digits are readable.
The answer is 6:25:26
